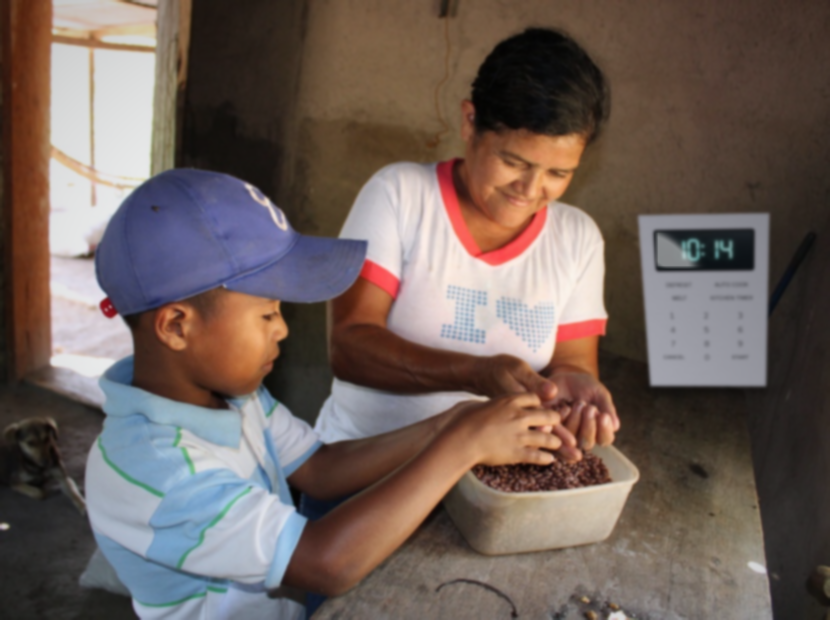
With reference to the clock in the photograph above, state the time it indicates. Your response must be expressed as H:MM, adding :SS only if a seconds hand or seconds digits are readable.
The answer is 10:14
